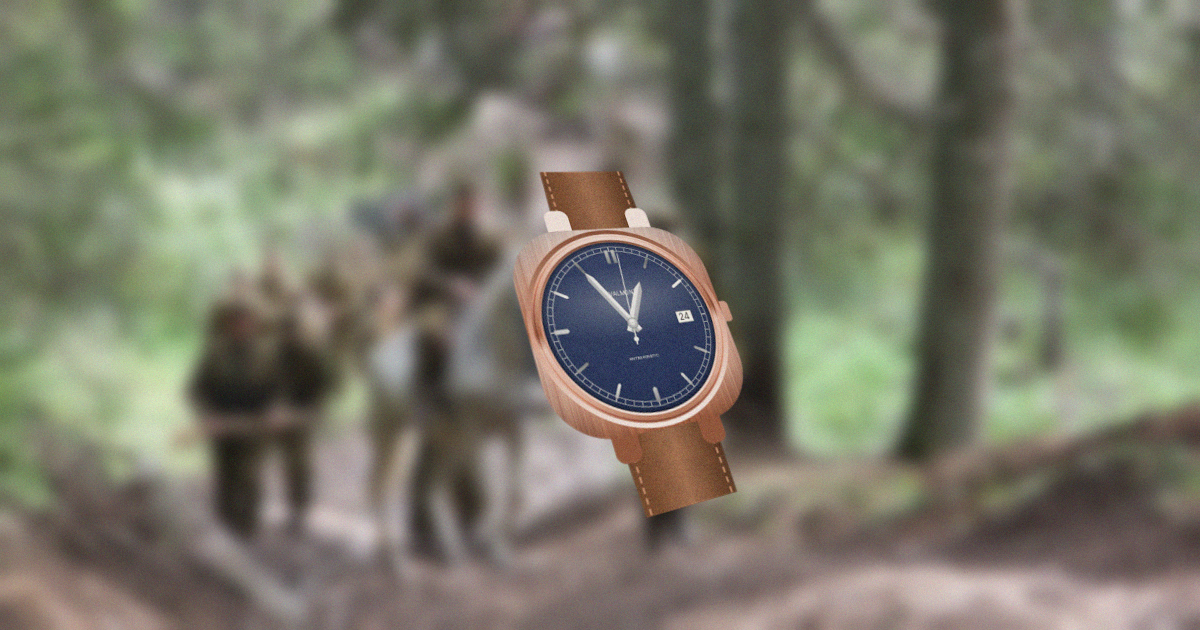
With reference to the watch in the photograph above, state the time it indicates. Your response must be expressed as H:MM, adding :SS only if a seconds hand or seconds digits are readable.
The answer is 12:55:01
